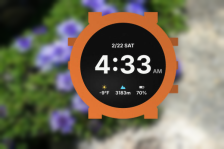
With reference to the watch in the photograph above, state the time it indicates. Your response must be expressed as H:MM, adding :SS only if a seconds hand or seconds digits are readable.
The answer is 4:33
